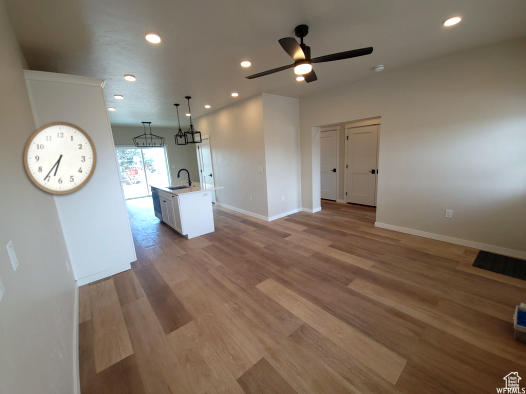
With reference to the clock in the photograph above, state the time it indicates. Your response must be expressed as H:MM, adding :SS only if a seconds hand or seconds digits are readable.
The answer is 6:36
